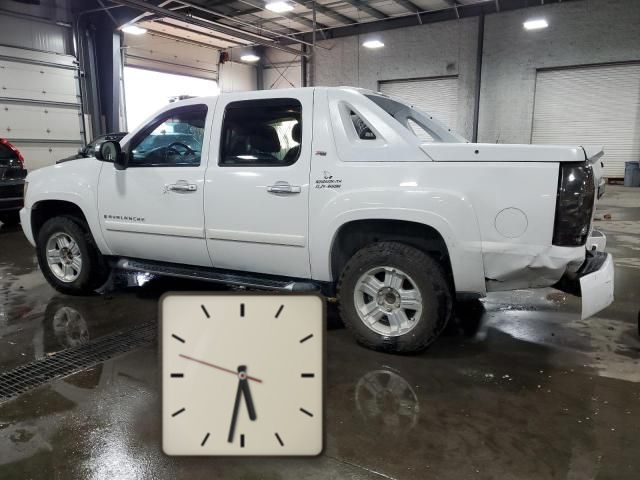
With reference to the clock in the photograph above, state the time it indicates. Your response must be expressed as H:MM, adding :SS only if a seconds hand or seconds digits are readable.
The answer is 5:31:48
